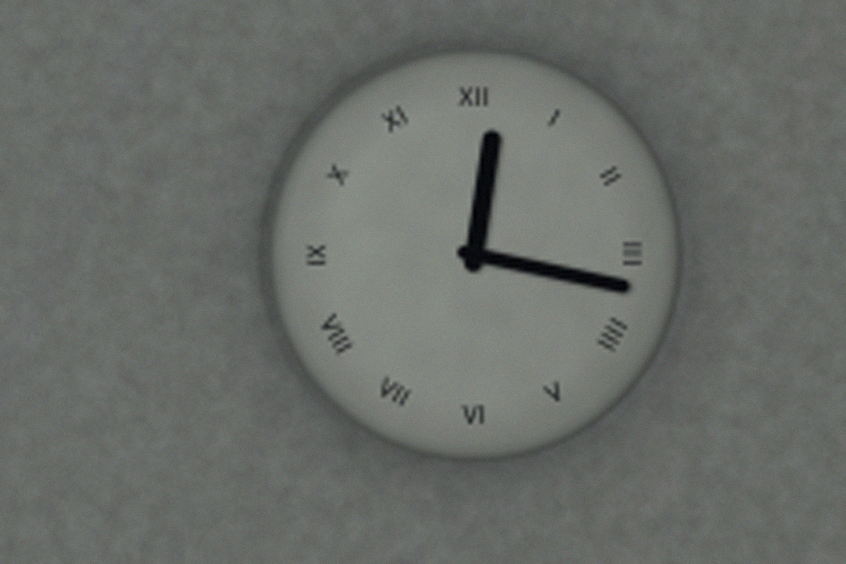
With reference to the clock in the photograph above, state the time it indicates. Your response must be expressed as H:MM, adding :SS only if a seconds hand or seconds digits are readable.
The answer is 12:17
